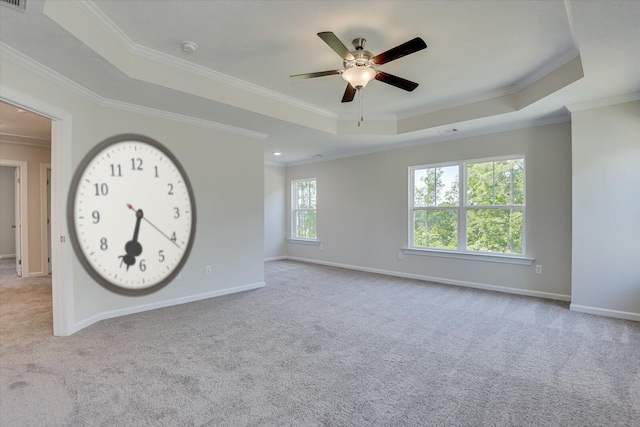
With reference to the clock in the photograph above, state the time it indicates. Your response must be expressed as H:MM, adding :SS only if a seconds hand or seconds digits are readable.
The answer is 6:33:21
